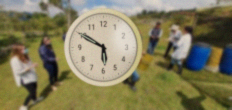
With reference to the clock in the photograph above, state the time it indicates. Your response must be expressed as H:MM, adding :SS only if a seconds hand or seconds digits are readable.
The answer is 5:50
